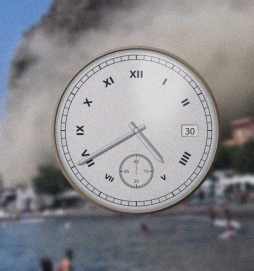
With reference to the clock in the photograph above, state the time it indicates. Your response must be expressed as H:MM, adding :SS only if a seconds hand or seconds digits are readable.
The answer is 4:40
